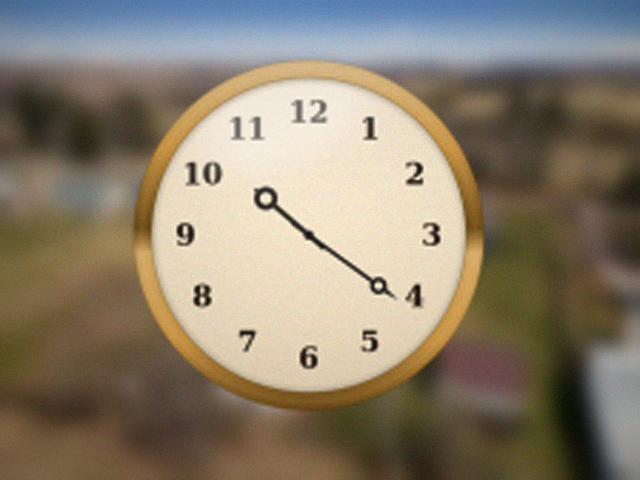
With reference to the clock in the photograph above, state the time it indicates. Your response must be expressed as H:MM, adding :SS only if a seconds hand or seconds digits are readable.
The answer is 10:21
